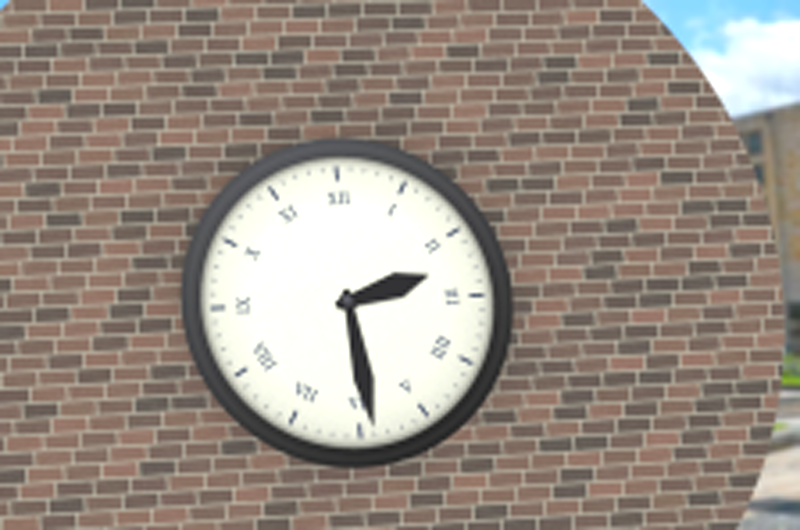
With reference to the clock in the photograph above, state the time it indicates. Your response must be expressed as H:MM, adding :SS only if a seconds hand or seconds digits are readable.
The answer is 2:29
